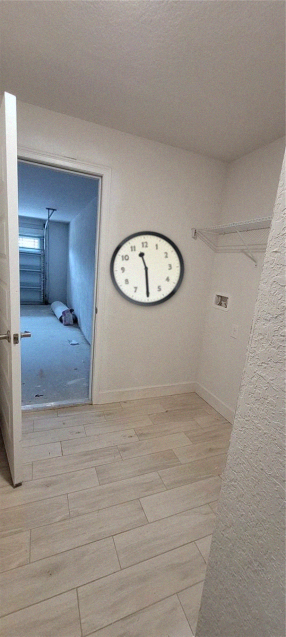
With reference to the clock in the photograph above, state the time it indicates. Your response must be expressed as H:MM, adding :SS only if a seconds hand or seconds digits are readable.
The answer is 11:30
